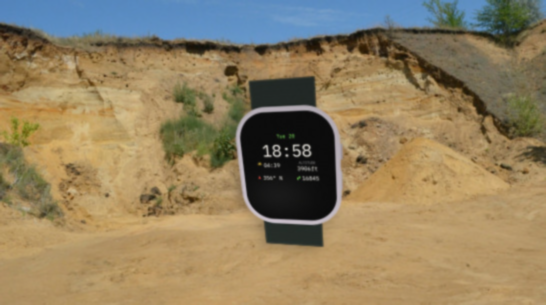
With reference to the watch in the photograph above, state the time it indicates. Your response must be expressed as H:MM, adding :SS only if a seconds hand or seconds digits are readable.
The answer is 18:58
